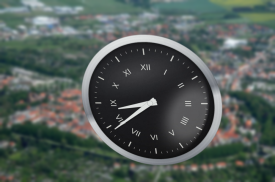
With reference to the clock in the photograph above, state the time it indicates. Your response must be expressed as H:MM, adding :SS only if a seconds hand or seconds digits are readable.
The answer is 8:39
